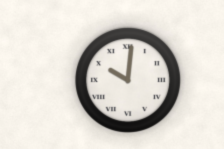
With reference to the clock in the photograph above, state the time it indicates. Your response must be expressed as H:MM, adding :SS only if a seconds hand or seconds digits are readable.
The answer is 10:01
